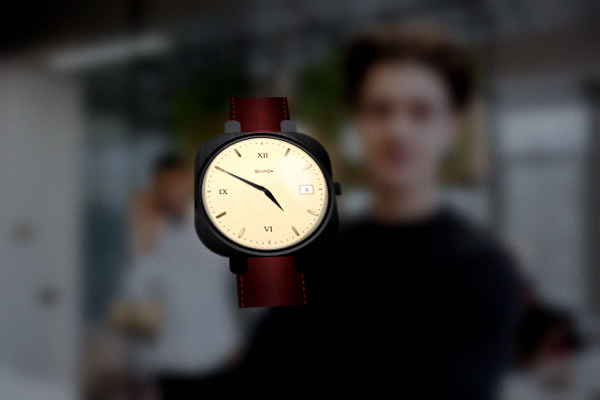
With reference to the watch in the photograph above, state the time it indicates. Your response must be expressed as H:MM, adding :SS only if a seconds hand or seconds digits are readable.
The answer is 4:50
